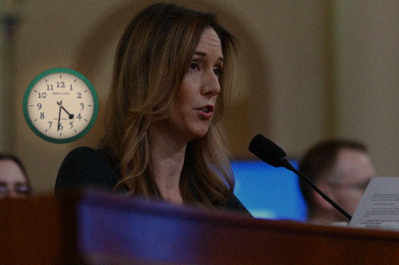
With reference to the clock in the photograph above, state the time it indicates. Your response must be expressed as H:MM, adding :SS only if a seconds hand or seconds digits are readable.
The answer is 4:31
